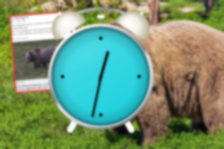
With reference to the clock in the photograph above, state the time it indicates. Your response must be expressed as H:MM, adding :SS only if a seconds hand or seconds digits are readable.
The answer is 12:32
